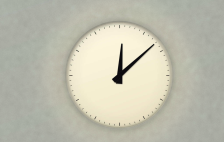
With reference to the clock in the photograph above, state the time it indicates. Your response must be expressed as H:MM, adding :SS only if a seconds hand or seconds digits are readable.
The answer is 12:08
